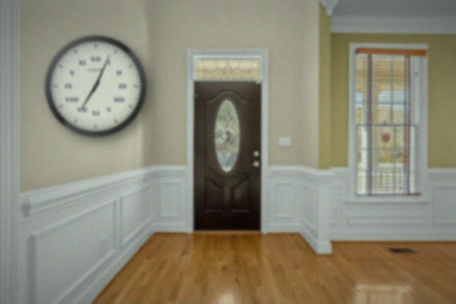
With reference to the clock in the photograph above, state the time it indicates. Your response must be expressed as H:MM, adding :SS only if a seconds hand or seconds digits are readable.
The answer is 7:04
